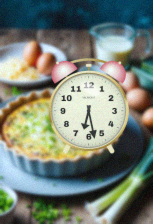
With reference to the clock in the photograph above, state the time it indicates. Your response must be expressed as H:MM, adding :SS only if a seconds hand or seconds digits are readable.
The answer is 6:28
